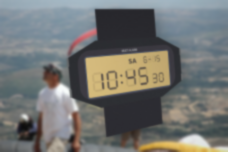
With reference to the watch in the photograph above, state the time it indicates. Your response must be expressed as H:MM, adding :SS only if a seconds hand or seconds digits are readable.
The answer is 10:45:30
